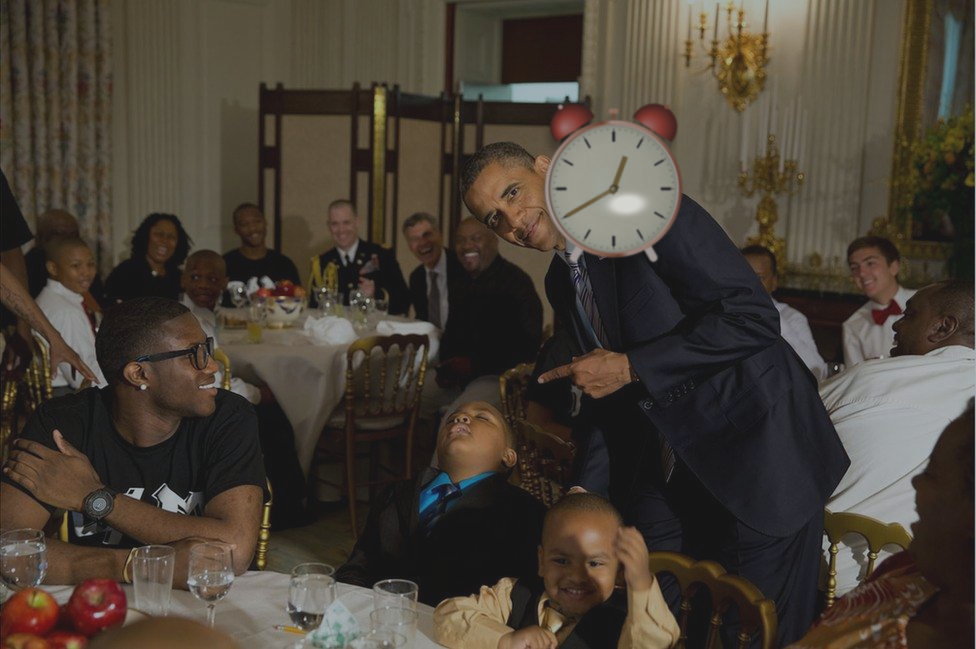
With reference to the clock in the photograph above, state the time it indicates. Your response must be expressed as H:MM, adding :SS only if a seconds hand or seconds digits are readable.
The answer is 12:40
